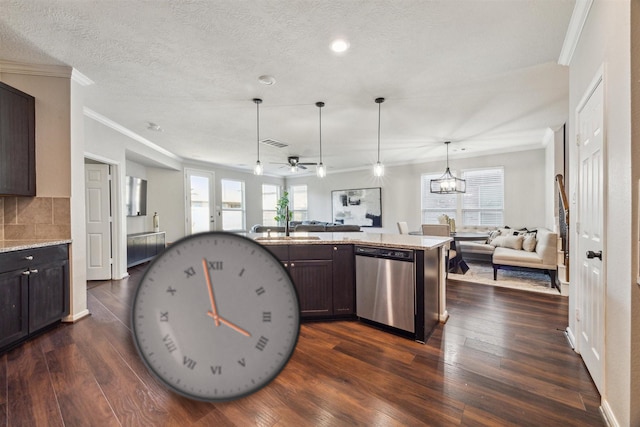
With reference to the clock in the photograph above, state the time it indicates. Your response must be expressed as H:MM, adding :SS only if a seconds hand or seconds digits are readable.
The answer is 3:58
